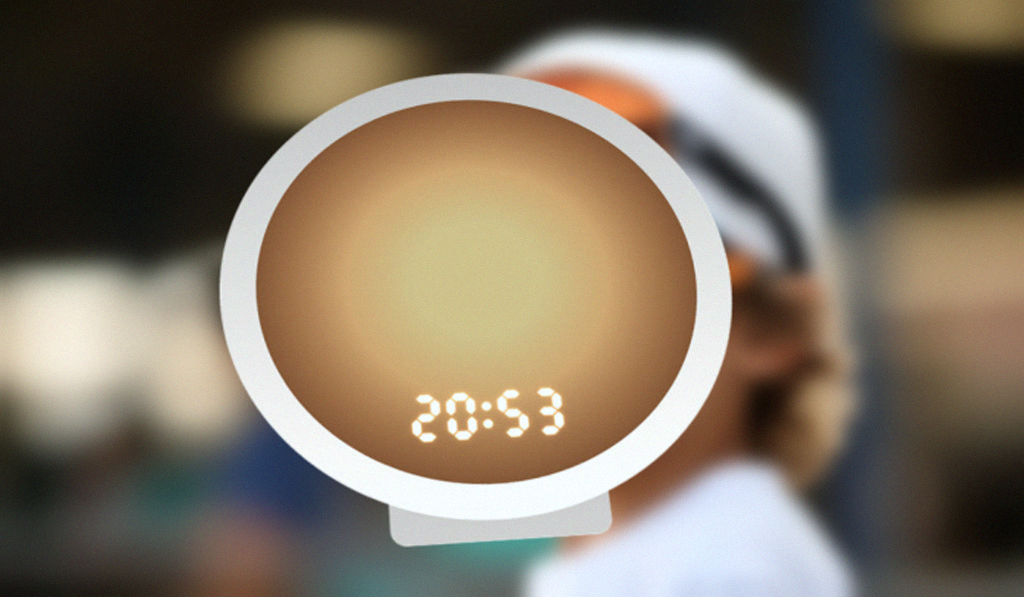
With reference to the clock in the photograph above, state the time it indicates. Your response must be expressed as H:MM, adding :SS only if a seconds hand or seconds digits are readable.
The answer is 20:53
